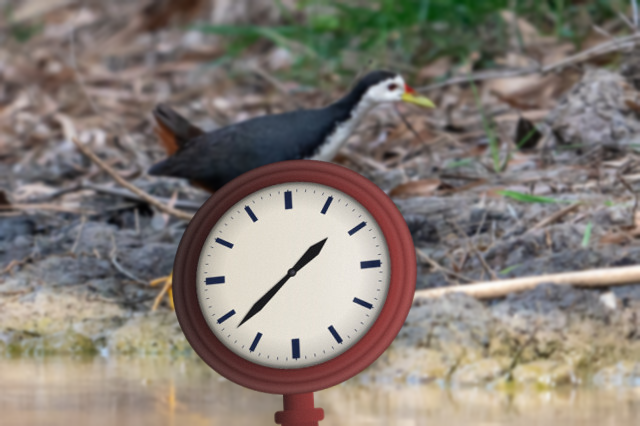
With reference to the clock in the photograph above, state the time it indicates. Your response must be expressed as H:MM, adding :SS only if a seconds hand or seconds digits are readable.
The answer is 1:38
